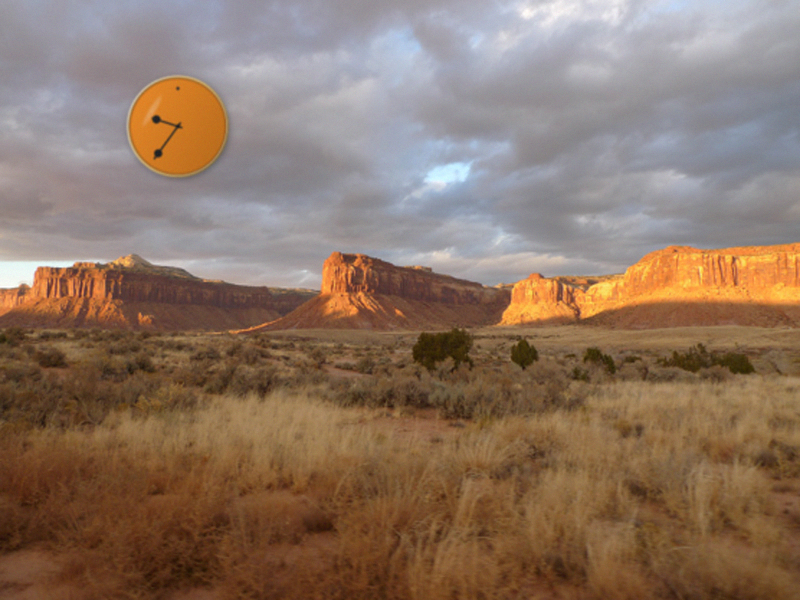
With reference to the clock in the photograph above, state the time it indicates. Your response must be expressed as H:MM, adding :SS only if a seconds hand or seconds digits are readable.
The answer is 9:36
